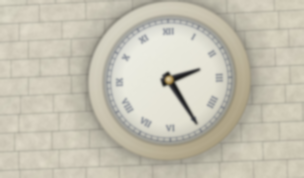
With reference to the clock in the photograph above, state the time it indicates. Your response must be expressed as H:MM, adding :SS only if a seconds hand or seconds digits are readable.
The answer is 2:25
